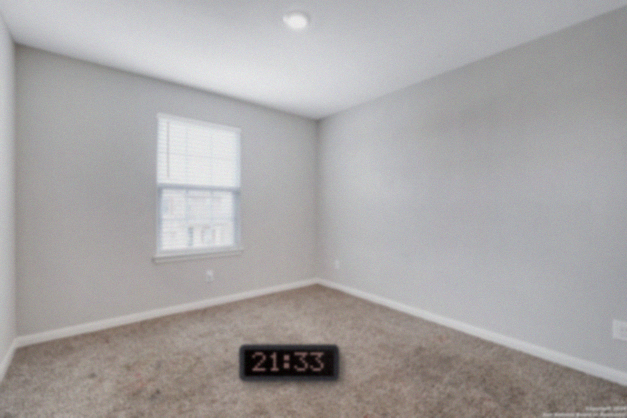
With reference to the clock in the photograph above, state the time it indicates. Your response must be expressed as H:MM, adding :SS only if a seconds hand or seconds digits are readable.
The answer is 21:33
